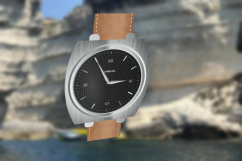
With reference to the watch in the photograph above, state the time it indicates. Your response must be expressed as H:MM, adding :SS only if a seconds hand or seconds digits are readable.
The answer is 2:55
